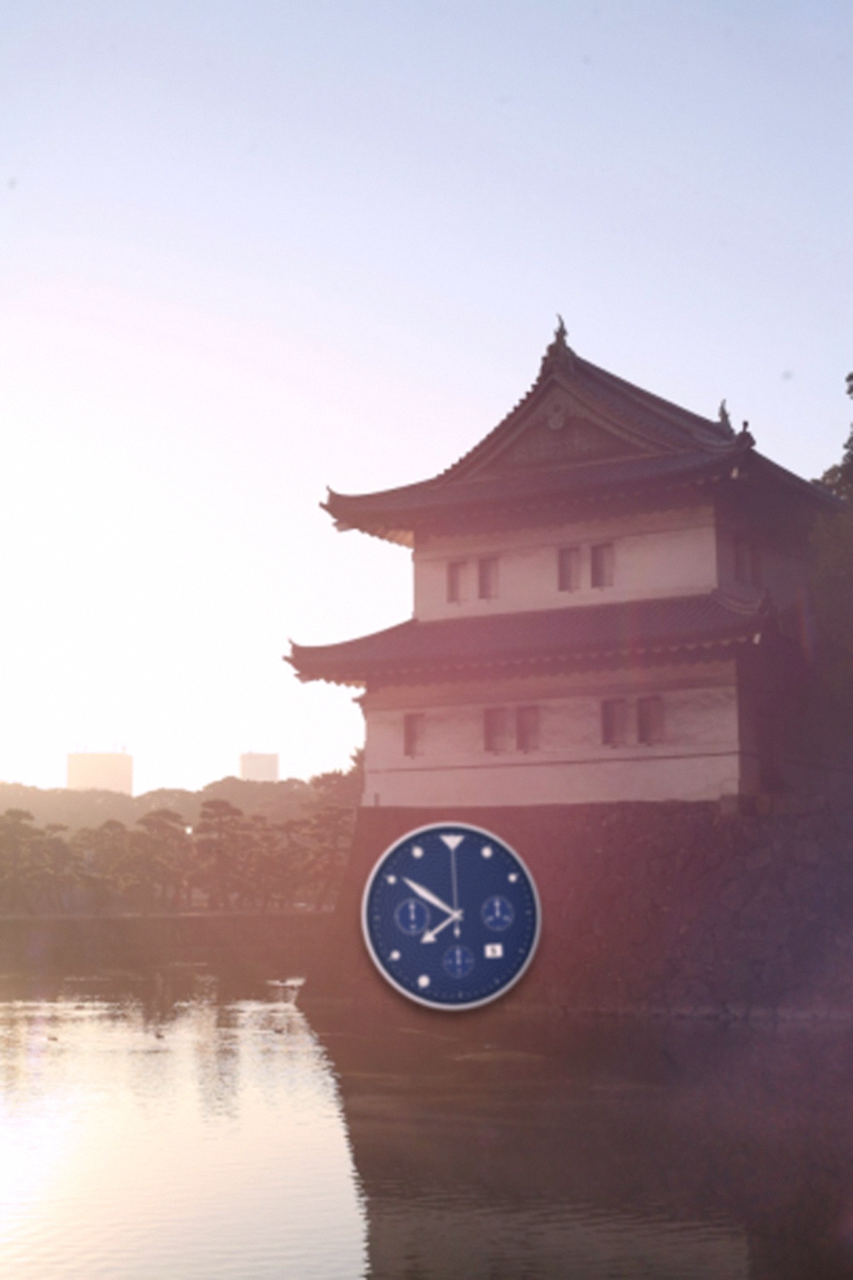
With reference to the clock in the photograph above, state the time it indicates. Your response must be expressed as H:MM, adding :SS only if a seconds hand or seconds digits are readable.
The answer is 7:51
